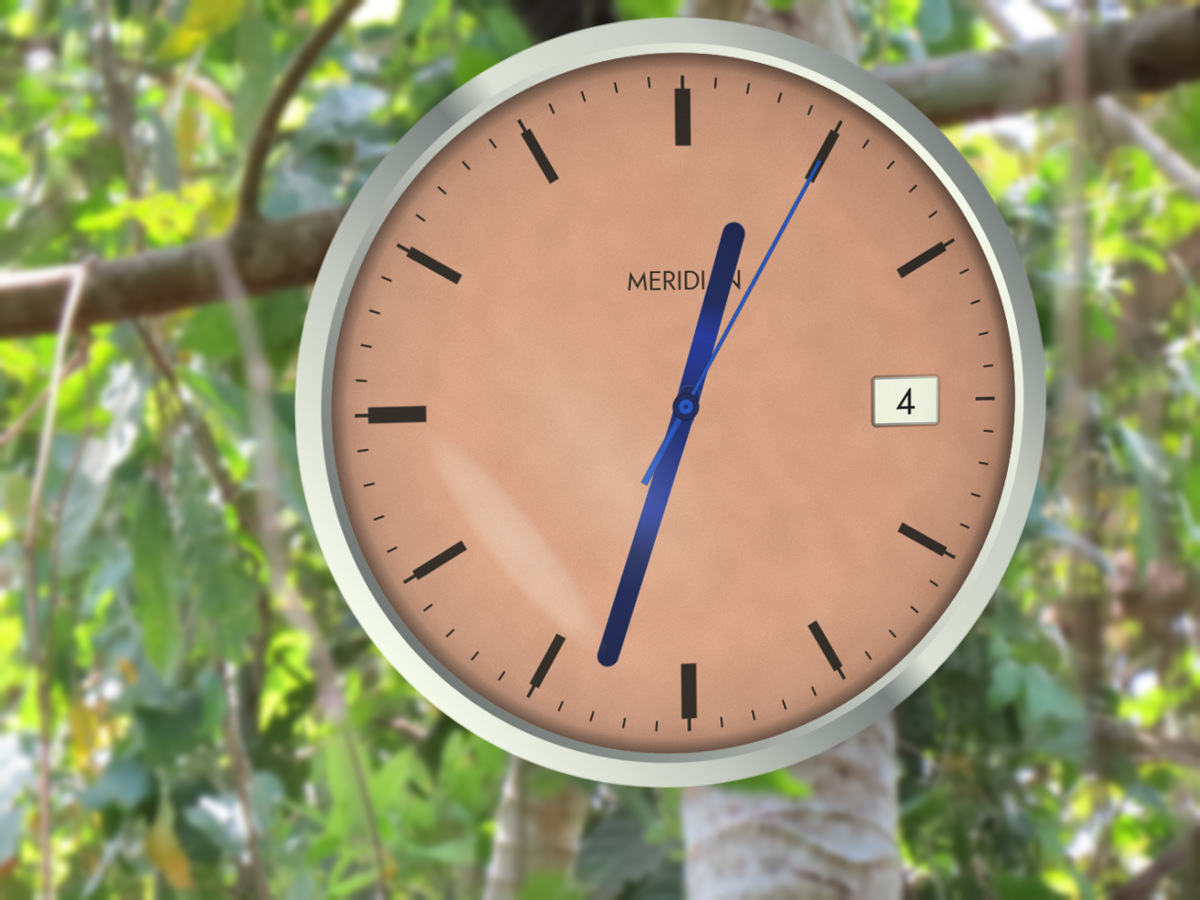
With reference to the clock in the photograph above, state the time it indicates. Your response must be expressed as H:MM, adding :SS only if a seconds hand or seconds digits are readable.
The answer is 12:33:05
